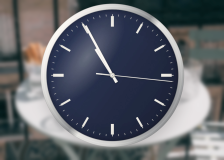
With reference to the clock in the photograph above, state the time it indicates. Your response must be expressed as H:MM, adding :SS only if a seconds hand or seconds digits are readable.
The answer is 10:55:16
